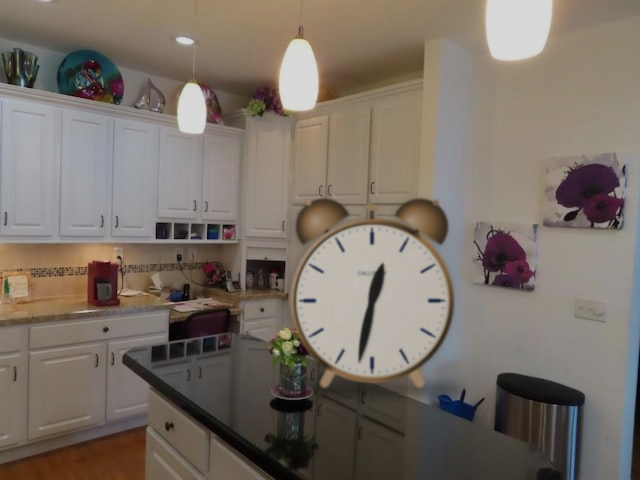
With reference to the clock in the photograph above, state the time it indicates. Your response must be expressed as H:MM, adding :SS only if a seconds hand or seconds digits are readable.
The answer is 12:32
